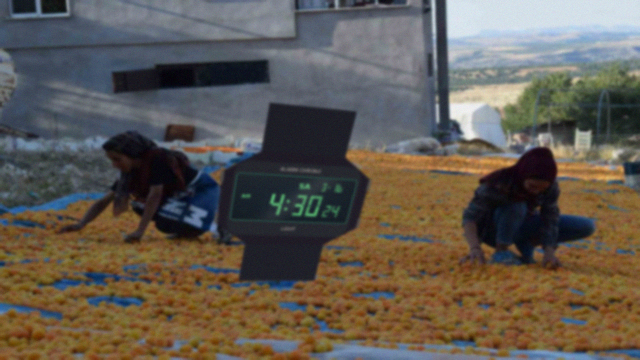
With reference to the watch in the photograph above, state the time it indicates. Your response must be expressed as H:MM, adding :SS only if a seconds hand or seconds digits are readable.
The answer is 4:30
